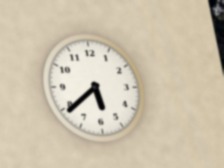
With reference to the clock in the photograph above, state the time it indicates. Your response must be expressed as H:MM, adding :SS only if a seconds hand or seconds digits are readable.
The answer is 5:39
